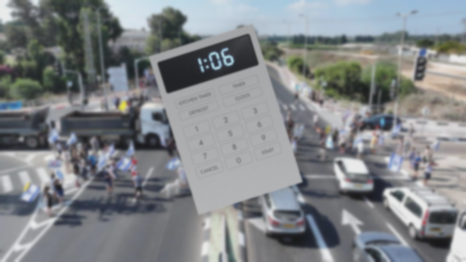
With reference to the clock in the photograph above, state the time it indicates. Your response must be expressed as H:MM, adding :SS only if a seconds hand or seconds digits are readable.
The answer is 1:06
